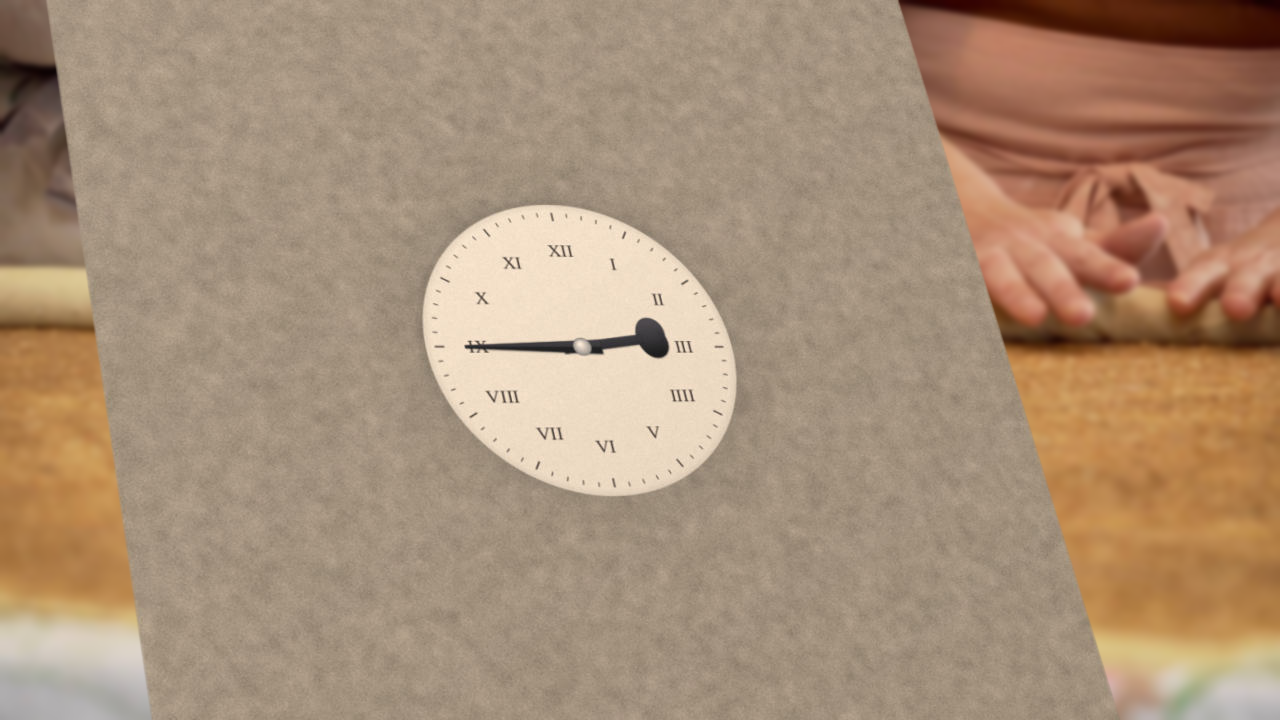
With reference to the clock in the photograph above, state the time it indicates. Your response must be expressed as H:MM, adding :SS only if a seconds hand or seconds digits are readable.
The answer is 2:45
